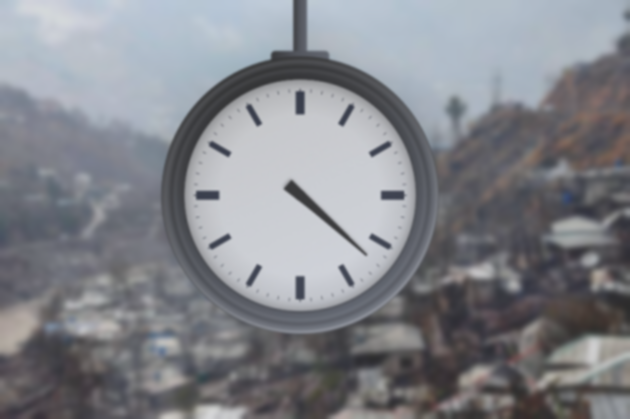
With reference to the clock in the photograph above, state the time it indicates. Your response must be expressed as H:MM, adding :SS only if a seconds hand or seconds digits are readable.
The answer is 4:22
